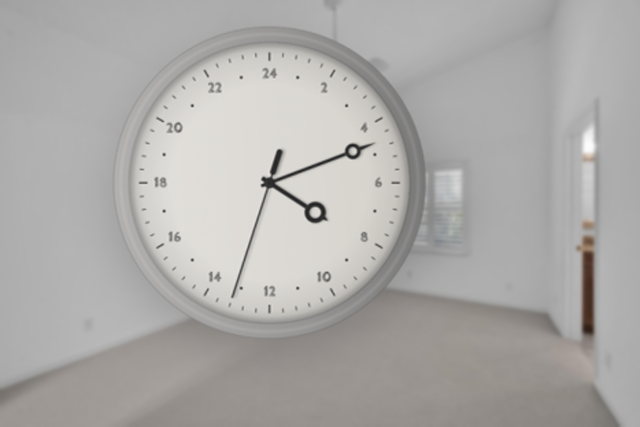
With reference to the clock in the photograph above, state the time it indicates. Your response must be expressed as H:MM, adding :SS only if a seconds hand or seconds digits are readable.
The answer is 8:11:33
